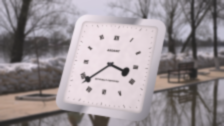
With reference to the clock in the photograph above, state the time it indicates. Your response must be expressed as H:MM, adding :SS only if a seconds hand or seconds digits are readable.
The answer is 3:38
